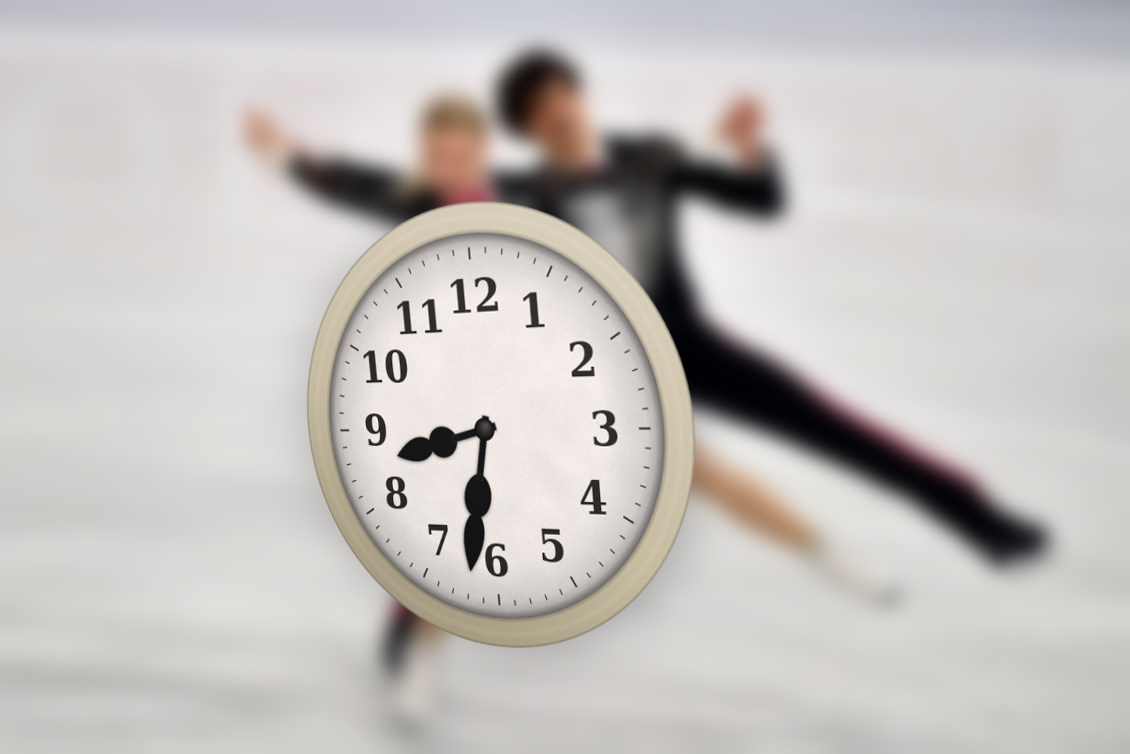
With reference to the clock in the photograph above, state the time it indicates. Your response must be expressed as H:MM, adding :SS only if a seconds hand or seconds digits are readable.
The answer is 8:32
